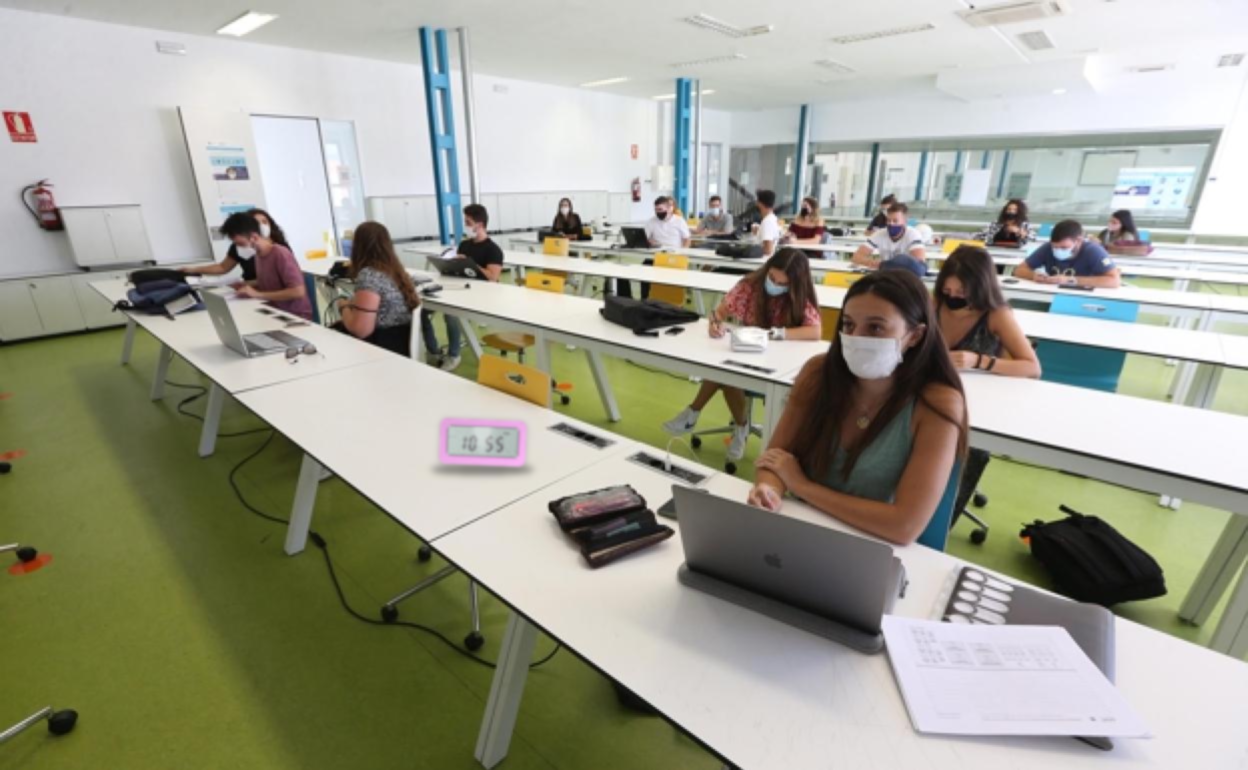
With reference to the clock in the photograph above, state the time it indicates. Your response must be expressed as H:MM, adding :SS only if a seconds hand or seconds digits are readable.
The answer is 10:55
